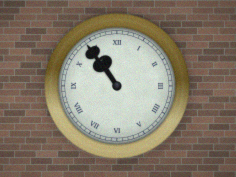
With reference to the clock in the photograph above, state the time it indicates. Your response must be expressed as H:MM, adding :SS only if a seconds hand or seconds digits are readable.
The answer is 10:54
